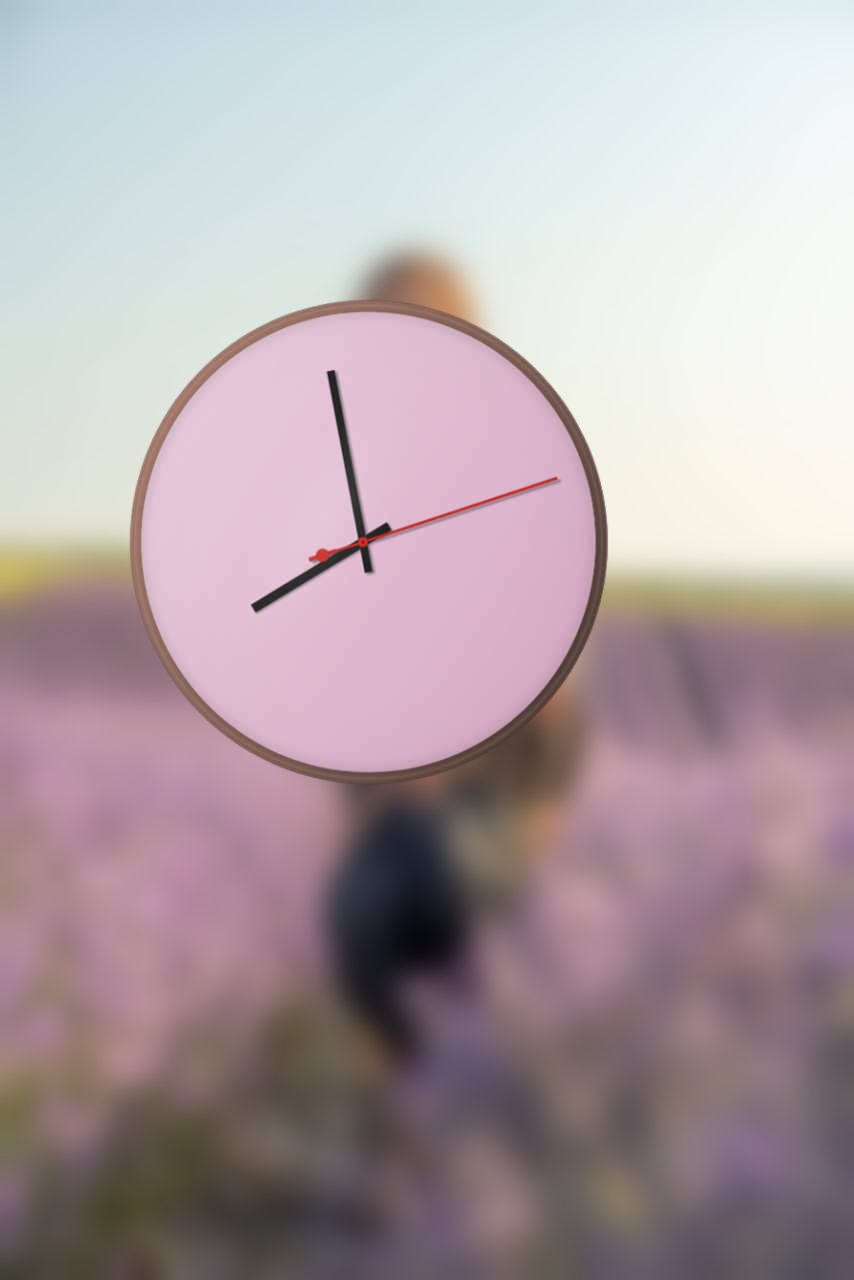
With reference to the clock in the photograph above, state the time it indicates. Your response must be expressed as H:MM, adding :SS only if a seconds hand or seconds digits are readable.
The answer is 7:58:12
